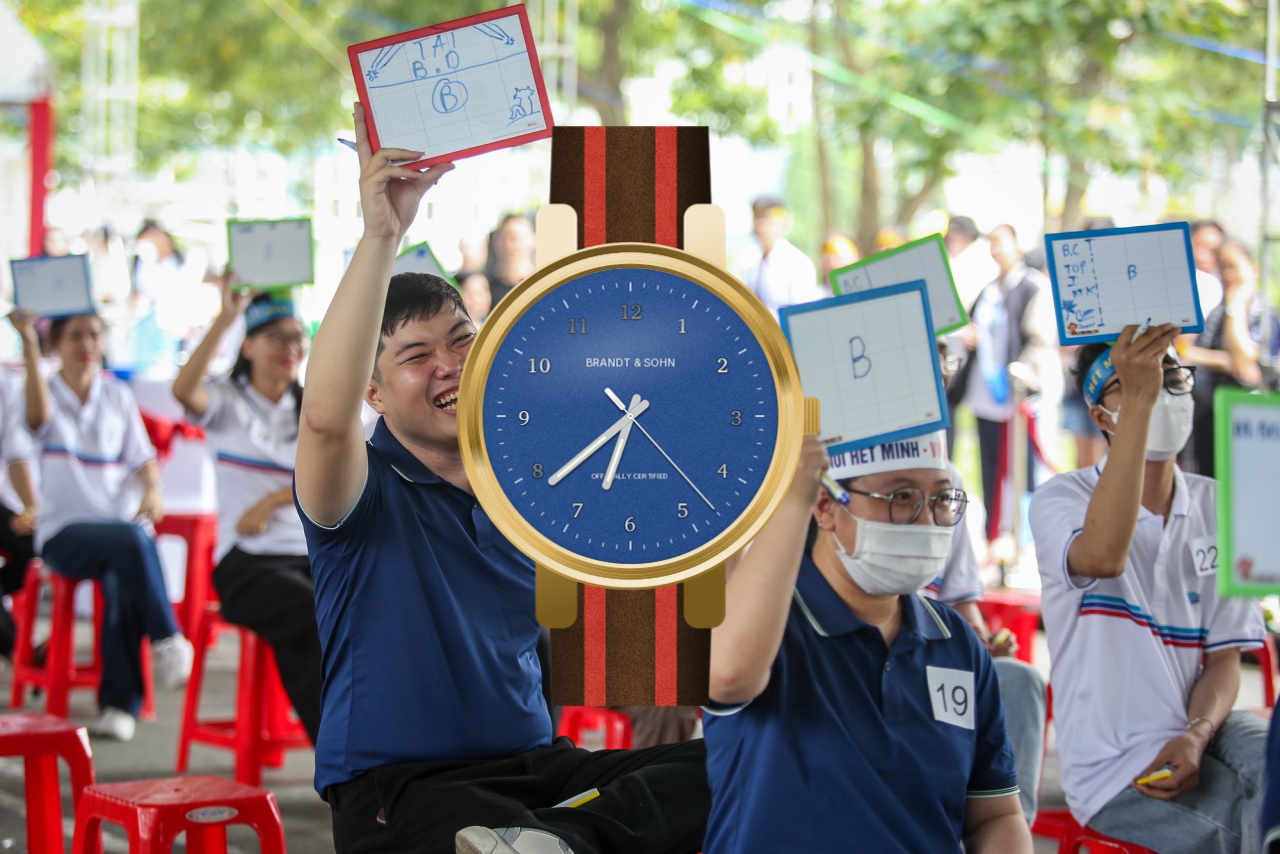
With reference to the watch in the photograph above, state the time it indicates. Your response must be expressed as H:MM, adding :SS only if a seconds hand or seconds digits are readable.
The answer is 6:38:23
